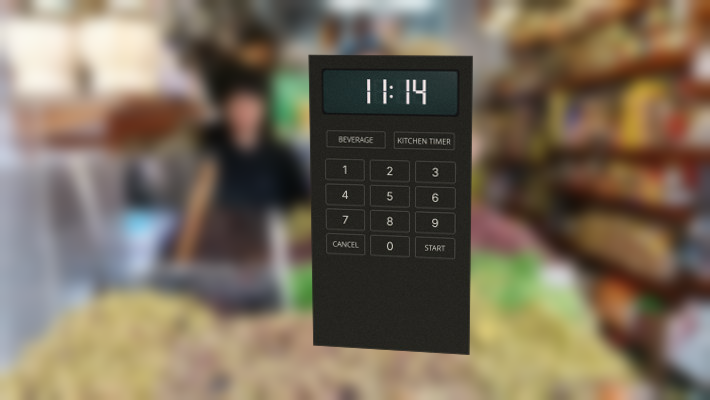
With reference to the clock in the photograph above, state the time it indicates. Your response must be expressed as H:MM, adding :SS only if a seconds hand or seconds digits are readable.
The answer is 11:14
